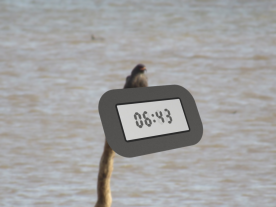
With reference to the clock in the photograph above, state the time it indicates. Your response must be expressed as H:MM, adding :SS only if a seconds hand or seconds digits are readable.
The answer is 6:43
